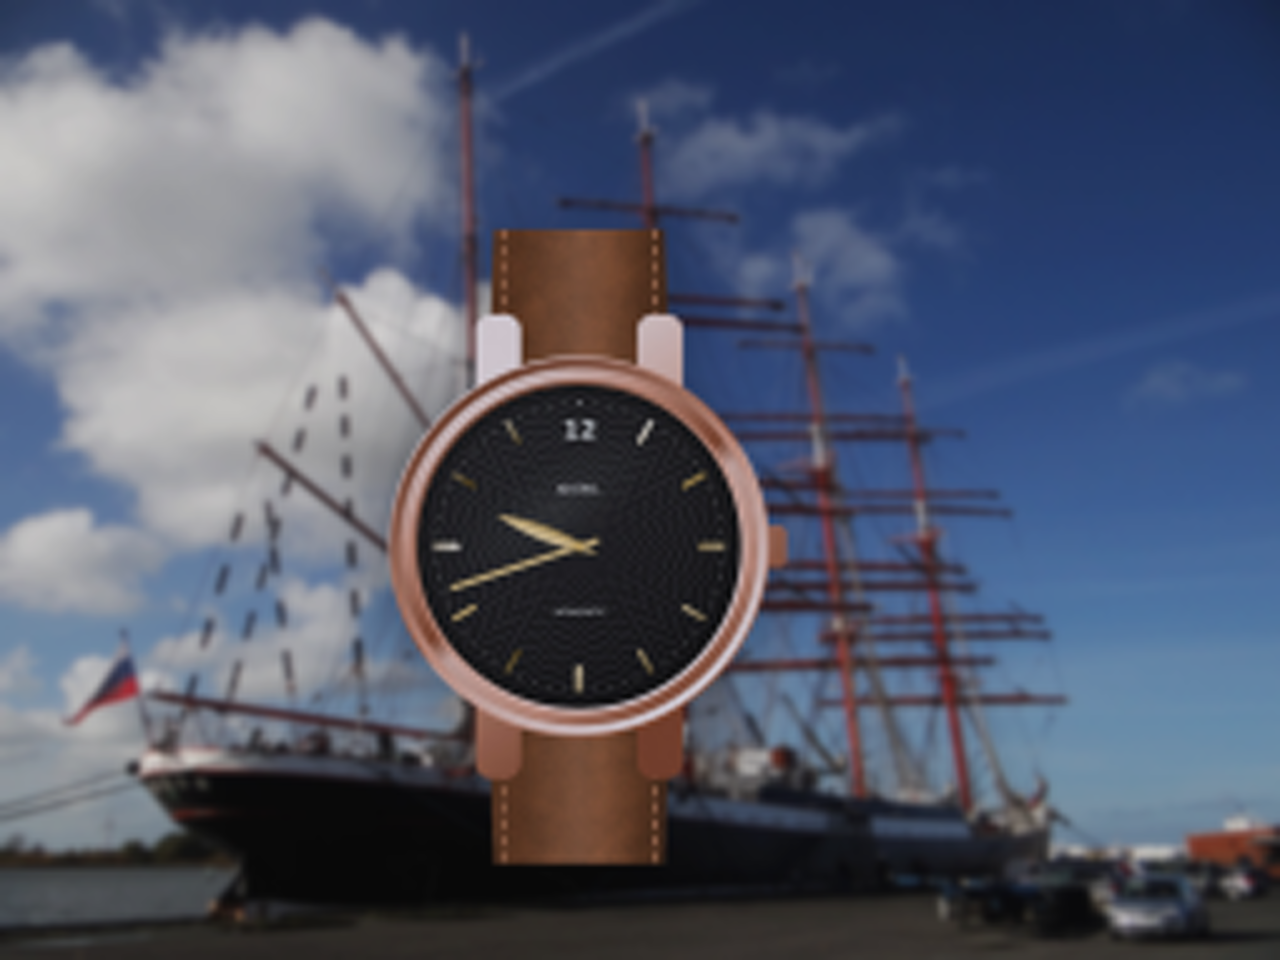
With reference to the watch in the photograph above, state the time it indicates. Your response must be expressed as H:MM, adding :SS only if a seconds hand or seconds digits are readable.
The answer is 9:42
